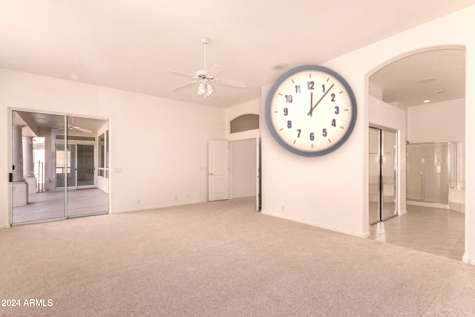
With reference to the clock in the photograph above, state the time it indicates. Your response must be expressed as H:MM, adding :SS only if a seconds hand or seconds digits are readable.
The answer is 12:07
